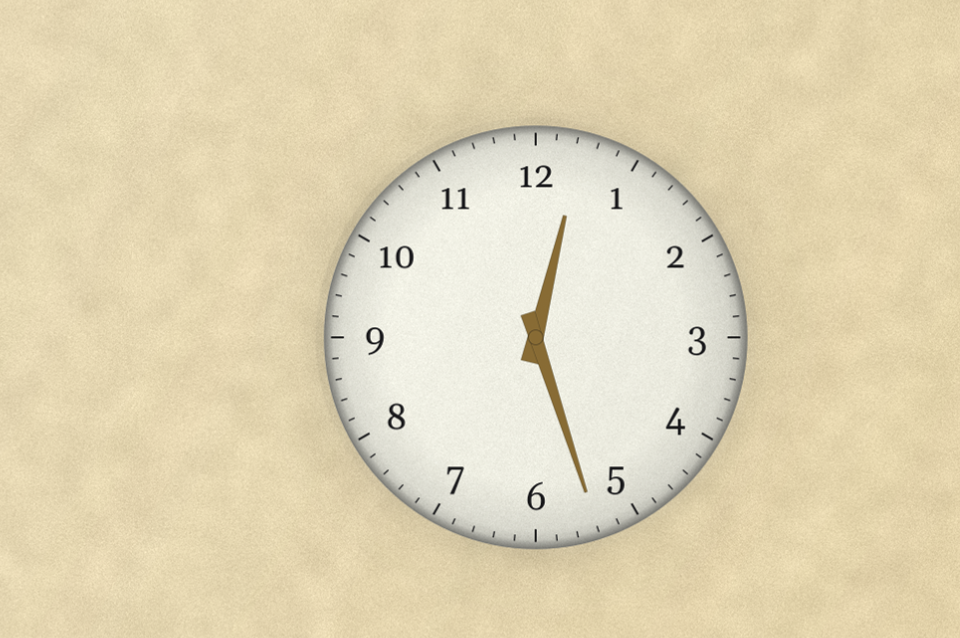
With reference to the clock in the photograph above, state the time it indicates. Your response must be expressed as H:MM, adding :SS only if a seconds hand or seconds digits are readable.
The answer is 12:27
